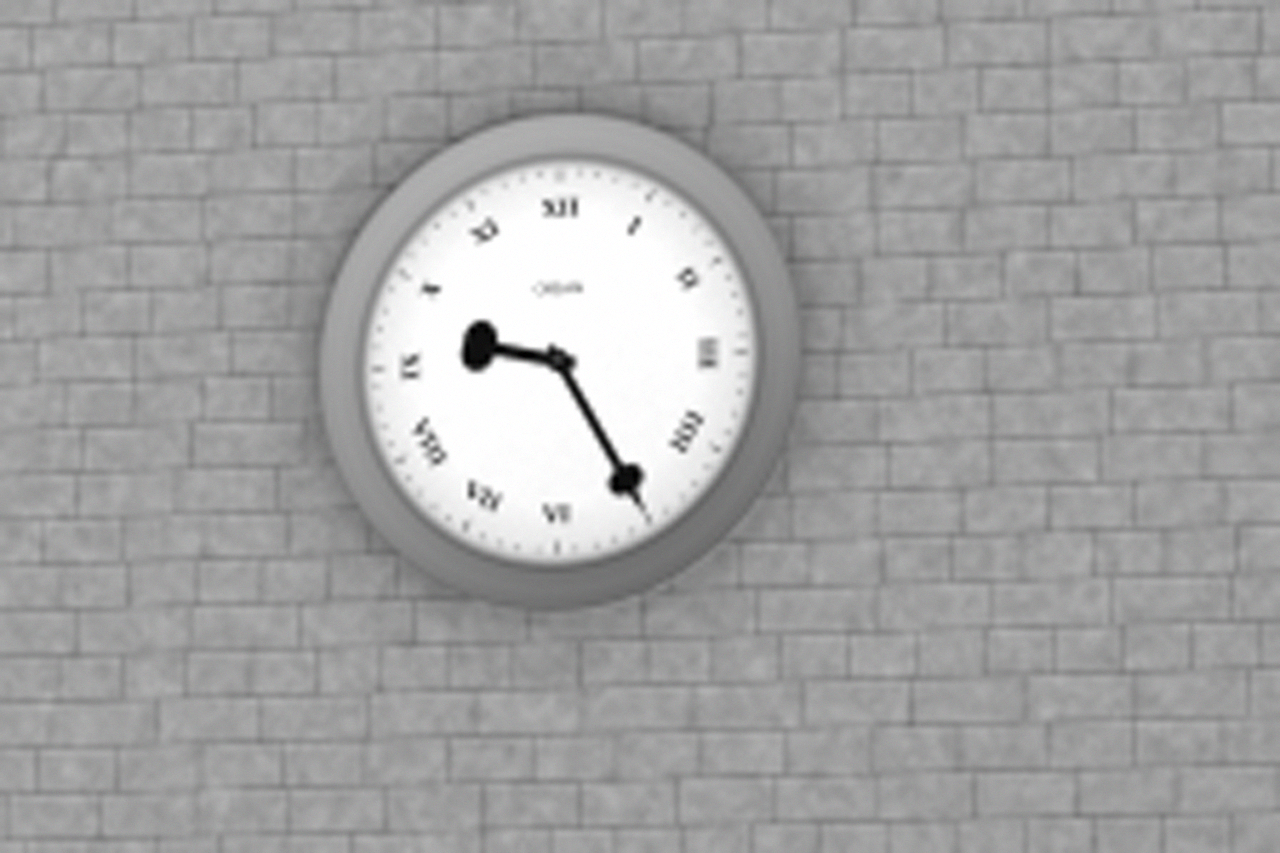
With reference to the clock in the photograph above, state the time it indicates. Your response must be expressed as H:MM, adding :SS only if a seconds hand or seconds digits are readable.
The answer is 9:25
